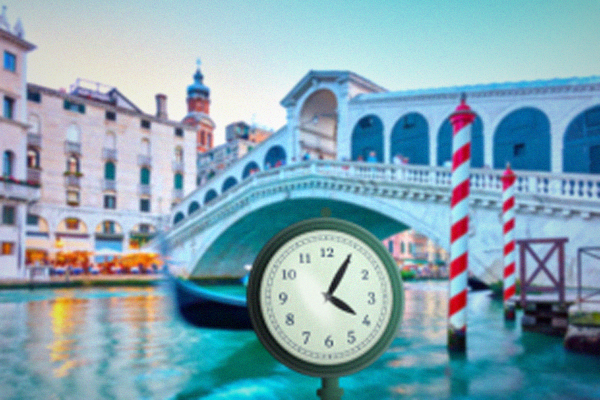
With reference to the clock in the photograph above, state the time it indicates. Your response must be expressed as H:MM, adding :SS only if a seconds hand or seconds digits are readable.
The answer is 4:05
